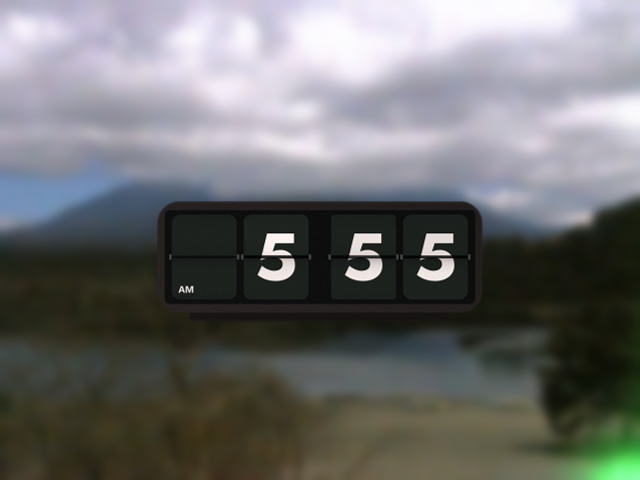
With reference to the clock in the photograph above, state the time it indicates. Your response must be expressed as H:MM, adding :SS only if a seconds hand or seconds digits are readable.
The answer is 5:55
